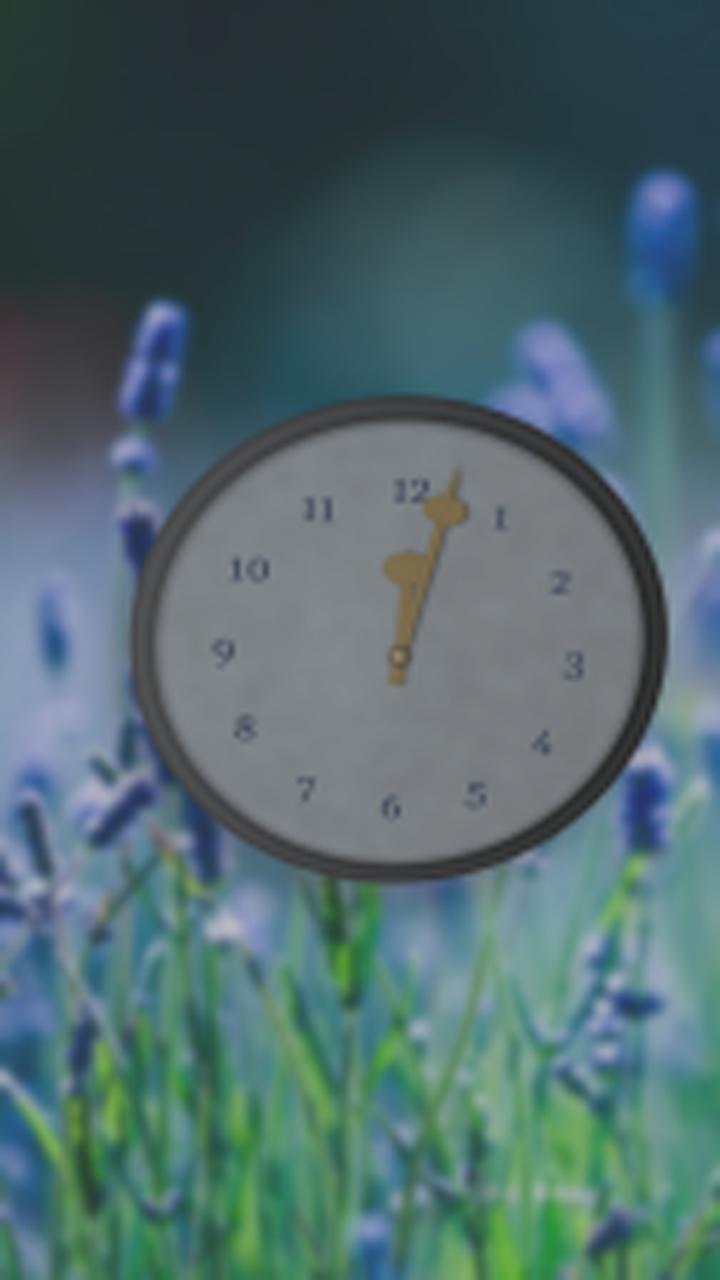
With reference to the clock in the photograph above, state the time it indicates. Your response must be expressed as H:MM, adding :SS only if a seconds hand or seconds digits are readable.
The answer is 12:02
